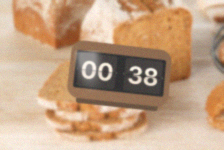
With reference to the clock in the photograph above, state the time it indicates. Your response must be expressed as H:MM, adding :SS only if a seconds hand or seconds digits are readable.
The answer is 0:38
